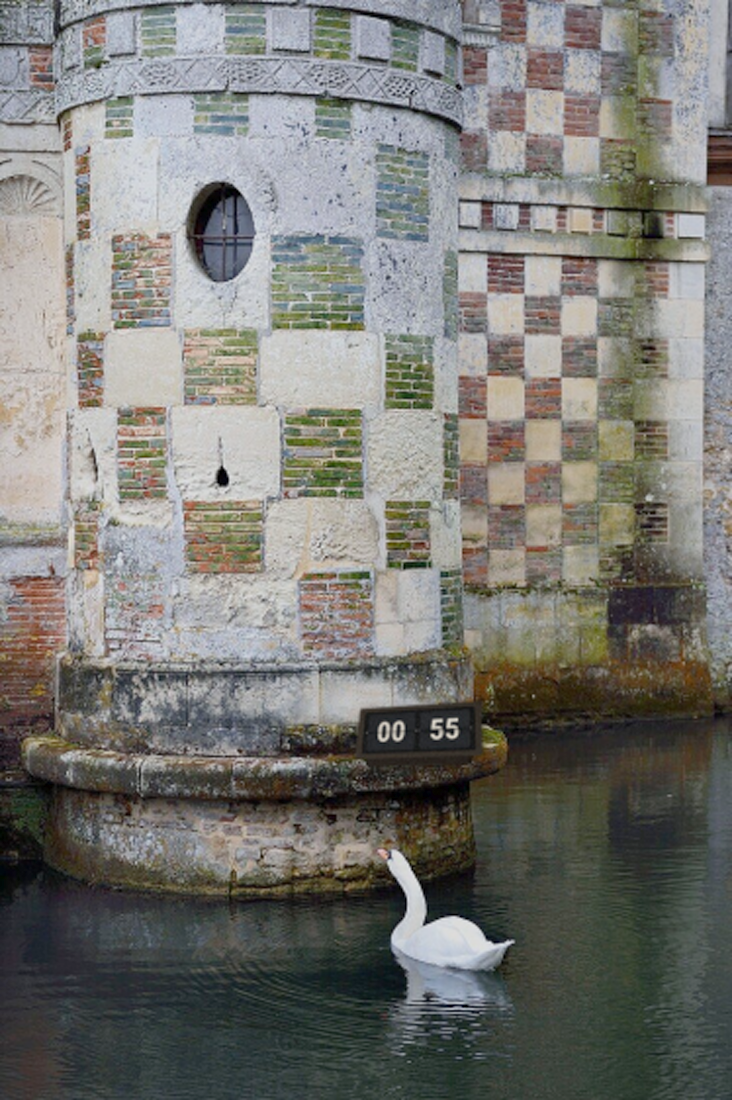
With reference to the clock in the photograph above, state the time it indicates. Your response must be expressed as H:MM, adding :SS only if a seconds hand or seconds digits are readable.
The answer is 0:55
